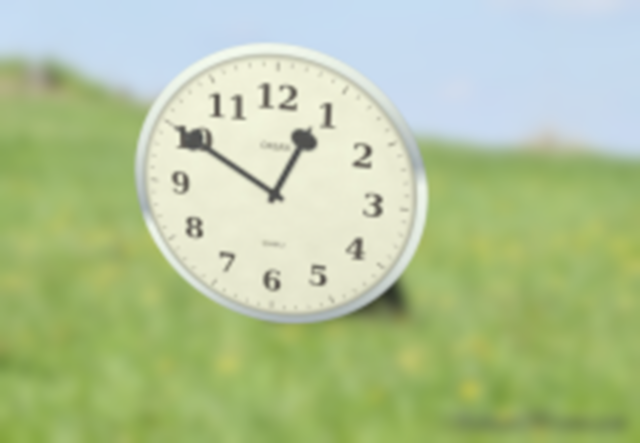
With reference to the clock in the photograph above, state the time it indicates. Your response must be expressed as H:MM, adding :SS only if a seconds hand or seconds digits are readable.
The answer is 12:50
